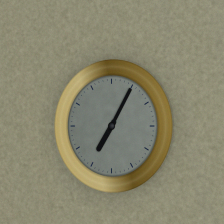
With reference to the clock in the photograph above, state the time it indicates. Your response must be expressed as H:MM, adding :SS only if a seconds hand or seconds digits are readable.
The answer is 7:05
